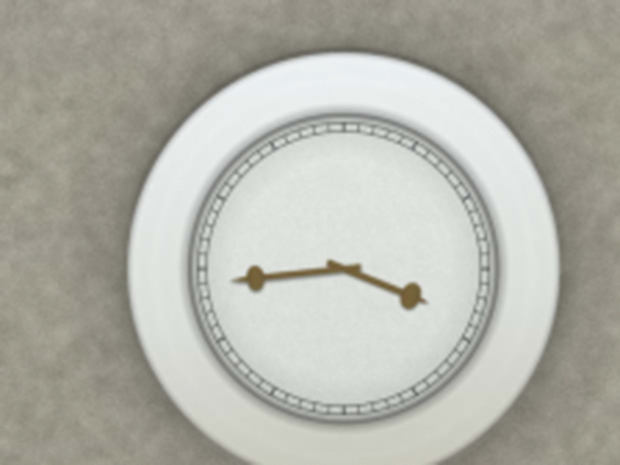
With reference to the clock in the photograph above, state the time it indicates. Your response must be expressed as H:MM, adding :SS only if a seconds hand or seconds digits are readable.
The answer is 3:44
